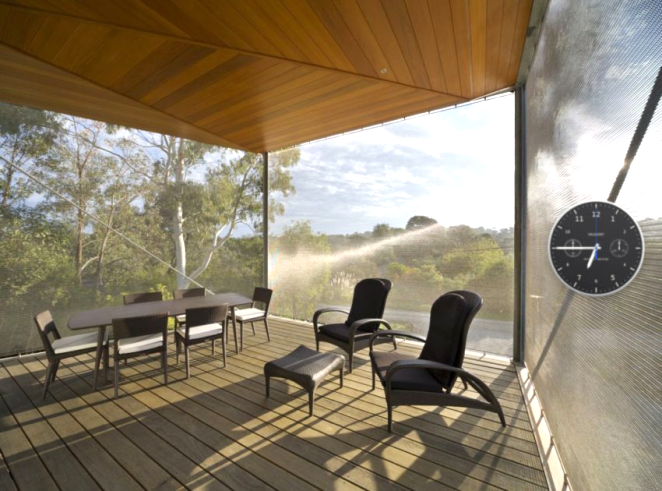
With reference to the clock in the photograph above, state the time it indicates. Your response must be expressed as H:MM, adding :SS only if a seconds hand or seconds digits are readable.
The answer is 6:45
